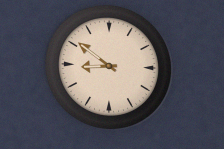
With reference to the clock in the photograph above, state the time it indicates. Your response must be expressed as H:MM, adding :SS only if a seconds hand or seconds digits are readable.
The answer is 8:51
